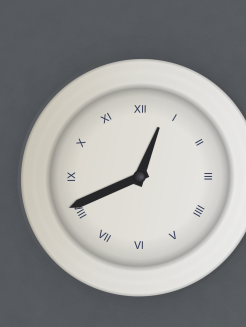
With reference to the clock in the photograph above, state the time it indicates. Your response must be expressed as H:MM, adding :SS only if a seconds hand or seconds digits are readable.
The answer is 12:41
